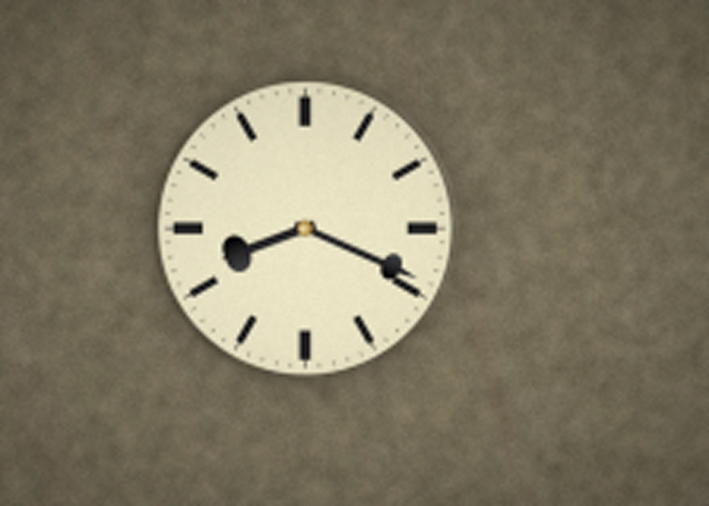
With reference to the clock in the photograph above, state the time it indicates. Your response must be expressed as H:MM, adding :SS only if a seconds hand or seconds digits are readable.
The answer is 8:19
